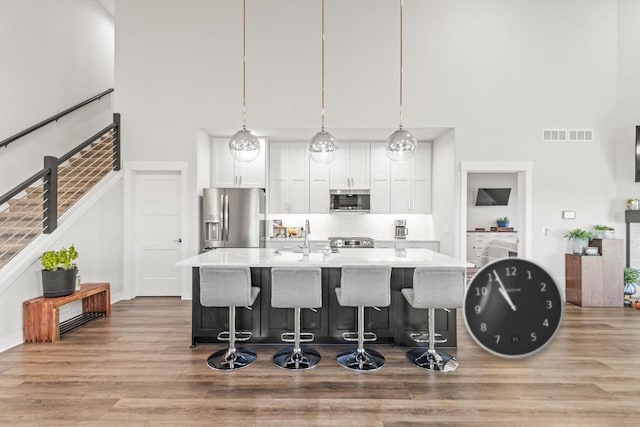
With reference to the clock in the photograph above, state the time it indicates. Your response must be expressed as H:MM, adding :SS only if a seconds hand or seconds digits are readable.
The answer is 10:56
